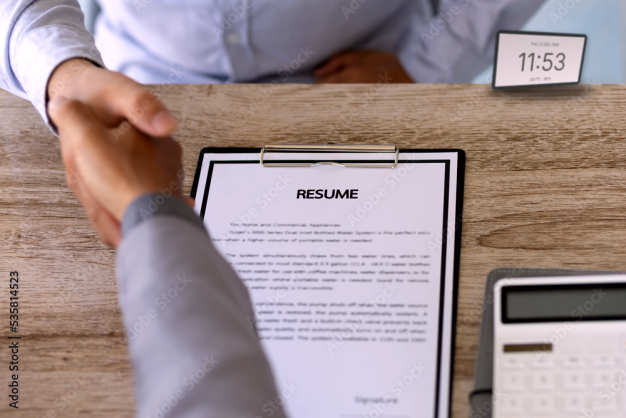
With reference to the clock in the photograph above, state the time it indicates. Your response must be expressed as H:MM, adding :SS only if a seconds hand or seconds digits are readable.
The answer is 11:53
